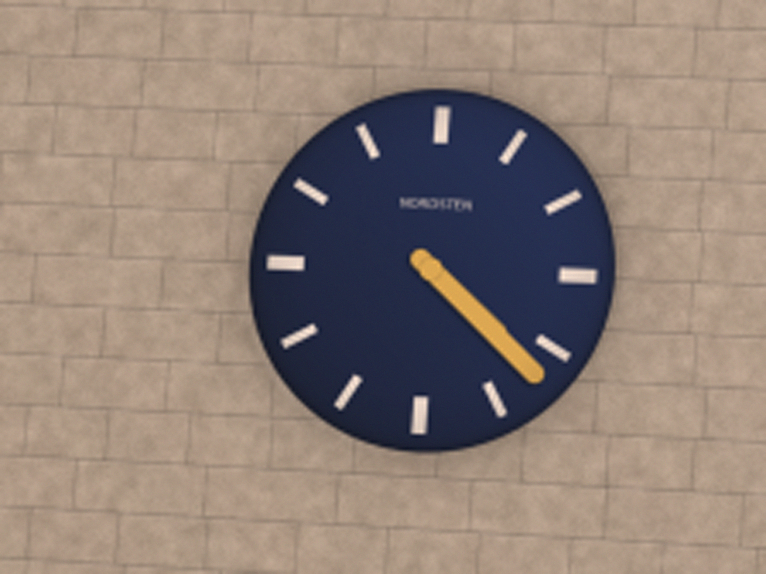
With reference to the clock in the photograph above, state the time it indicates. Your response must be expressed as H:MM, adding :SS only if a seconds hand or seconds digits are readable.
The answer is 4:22
